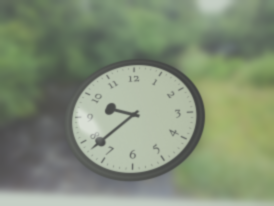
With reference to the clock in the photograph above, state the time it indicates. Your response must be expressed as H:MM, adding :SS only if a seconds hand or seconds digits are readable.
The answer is 9:38
